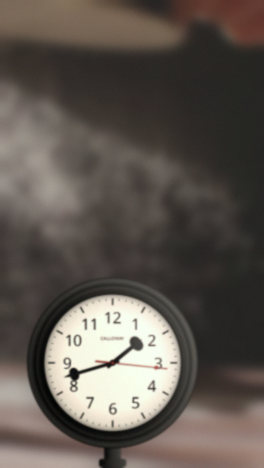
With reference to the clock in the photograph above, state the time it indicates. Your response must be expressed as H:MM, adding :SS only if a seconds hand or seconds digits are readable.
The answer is 1:42:16
